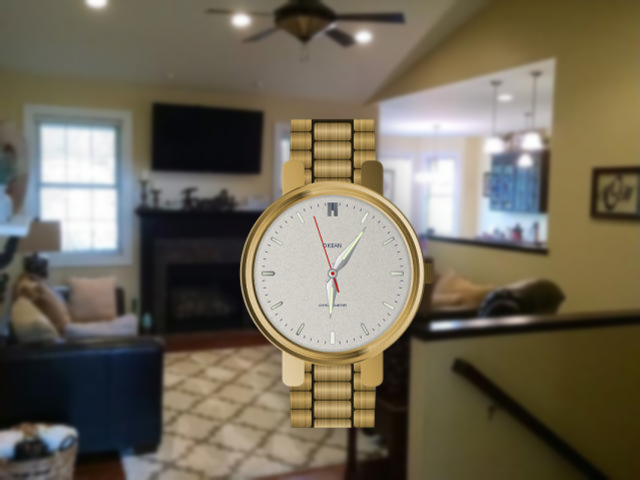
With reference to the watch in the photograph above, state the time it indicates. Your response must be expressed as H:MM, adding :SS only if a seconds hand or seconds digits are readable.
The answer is 6:05:57
